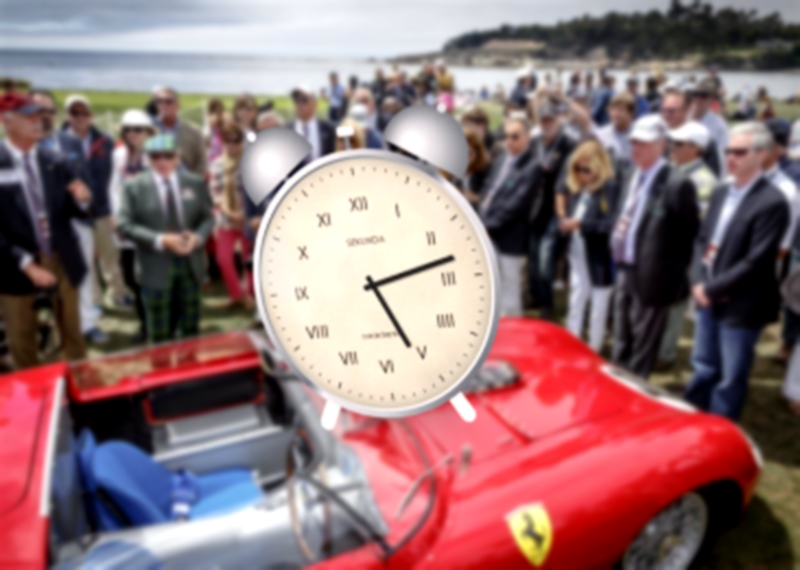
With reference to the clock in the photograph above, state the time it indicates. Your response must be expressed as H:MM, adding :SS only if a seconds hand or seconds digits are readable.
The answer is 5:13
